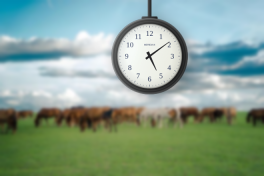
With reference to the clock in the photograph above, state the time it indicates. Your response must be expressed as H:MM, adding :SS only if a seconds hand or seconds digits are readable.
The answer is 5:09
